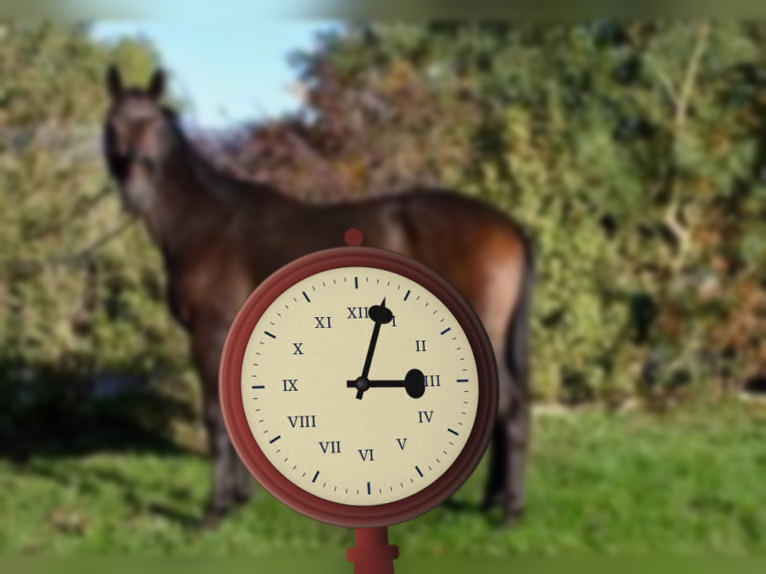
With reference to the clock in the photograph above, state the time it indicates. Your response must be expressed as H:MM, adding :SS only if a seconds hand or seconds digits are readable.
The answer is 3:03
